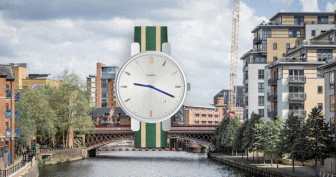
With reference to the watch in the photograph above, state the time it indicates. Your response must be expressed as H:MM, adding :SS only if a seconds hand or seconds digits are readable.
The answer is 9:19
